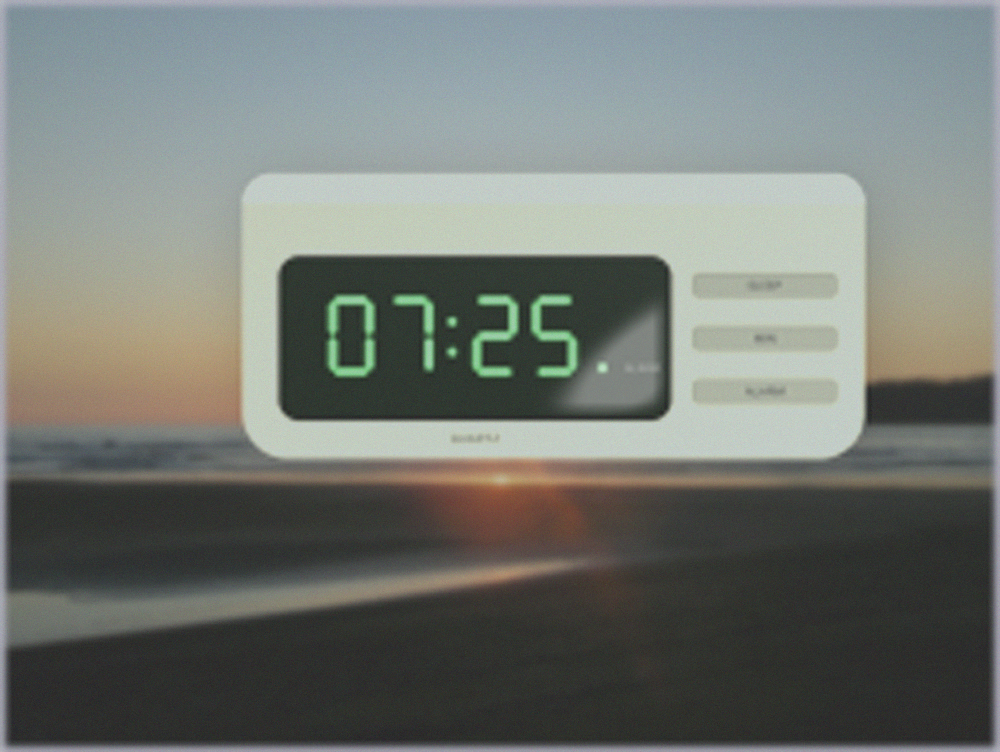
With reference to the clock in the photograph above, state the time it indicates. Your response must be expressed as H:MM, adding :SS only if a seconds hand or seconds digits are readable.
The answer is 7:25
